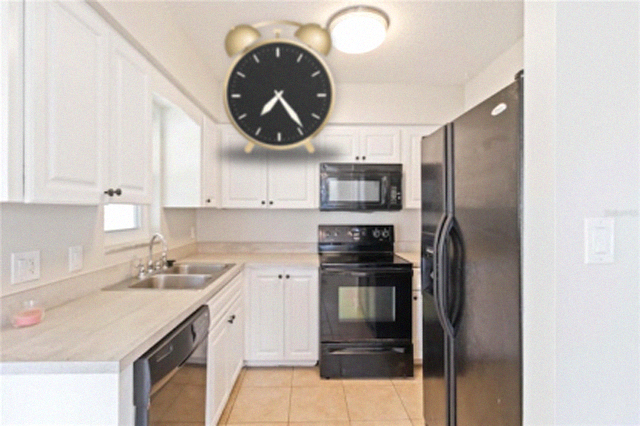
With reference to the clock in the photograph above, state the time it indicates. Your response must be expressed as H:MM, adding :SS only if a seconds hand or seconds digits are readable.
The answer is 7:24
